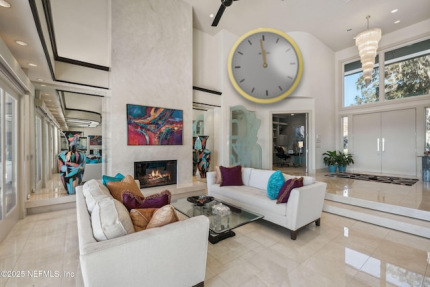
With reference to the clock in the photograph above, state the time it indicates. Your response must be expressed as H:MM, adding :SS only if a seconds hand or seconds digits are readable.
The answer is 11:59
